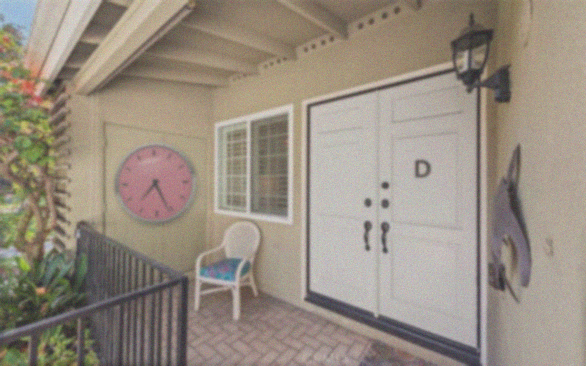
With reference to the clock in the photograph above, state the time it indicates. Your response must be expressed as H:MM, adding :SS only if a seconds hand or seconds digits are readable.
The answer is 7:26
